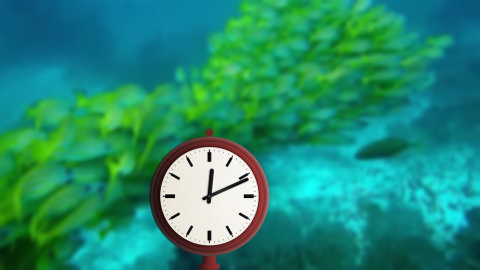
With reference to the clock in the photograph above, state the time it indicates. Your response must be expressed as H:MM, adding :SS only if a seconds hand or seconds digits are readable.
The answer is 12:11
